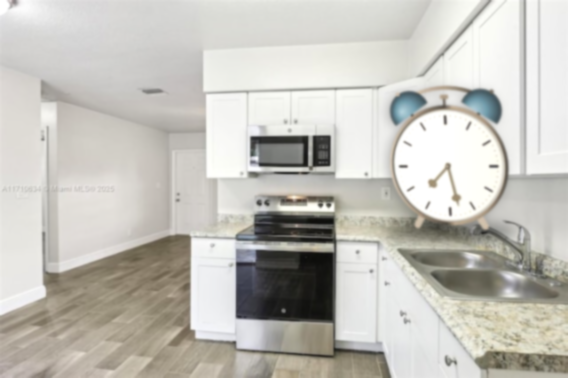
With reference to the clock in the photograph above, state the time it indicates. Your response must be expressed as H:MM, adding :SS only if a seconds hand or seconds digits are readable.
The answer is 7:28
